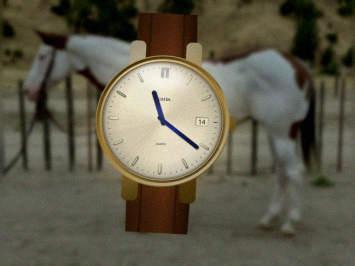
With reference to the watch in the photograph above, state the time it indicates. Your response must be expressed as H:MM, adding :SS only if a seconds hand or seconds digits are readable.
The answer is 11:21
